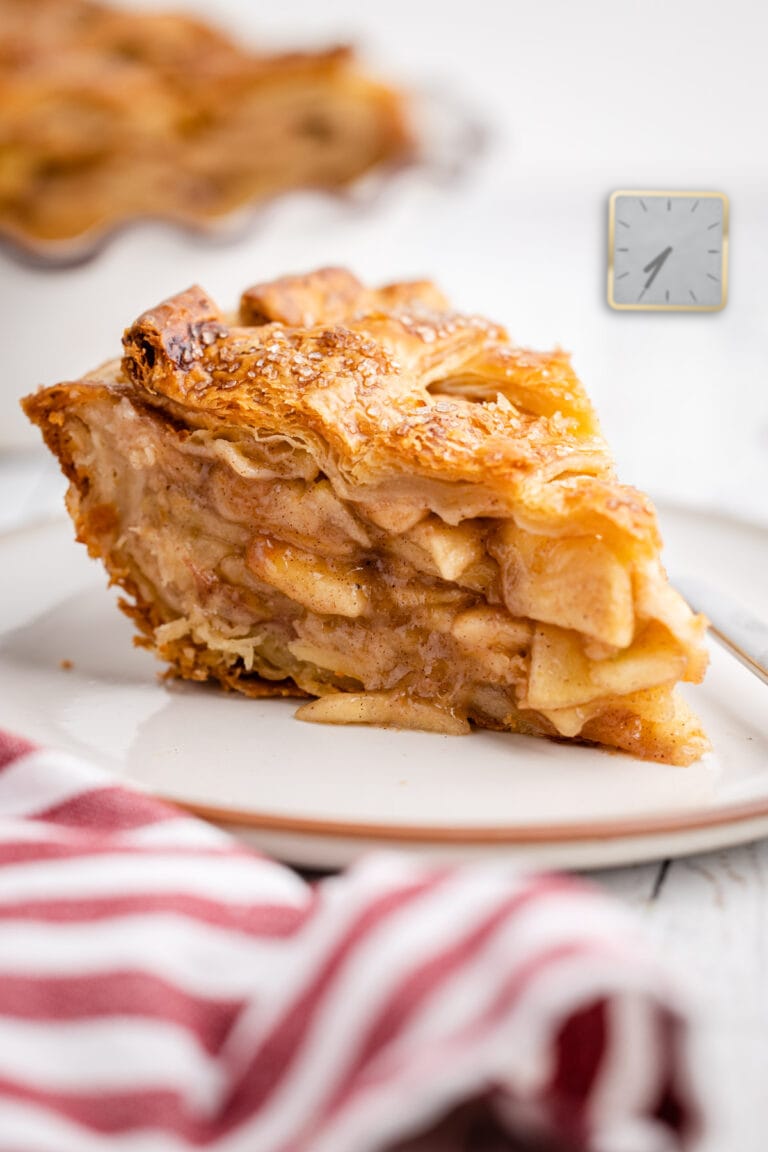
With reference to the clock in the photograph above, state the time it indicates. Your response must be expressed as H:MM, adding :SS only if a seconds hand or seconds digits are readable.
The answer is 7:35
